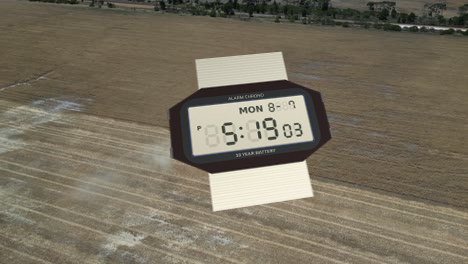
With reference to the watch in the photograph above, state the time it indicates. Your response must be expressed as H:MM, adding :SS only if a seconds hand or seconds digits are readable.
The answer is 5:19:03
